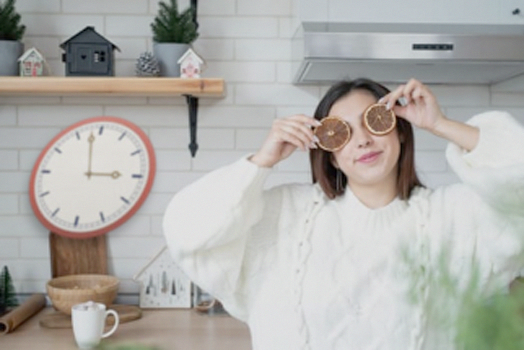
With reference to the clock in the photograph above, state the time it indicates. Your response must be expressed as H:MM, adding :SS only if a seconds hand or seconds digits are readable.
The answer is 2:58
